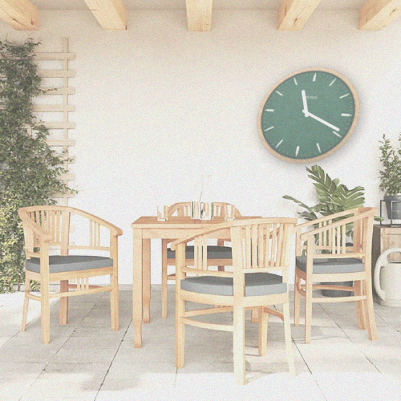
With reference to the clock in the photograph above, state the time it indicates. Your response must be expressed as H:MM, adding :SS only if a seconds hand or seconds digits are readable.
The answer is 11:19
